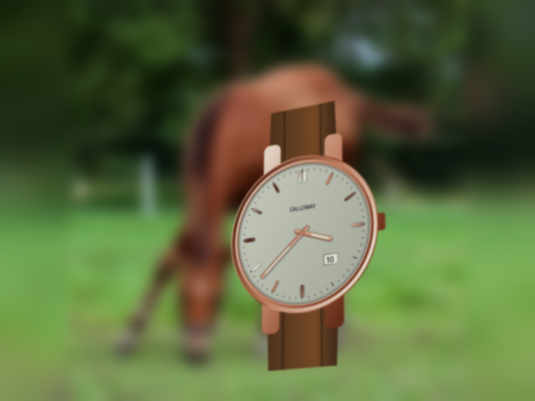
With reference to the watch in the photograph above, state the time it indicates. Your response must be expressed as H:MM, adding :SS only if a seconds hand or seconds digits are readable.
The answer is 3:38
